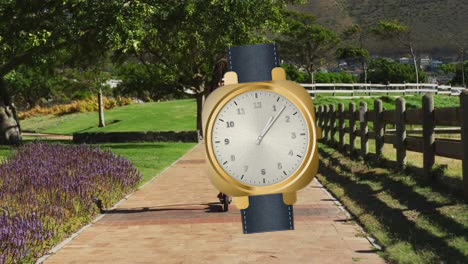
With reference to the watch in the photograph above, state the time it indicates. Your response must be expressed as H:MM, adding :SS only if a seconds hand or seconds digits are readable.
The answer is 1:07
